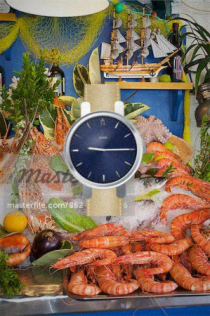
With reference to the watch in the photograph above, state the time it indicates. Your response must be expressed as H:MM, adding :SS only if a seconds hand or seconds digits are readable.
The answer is 9:15
